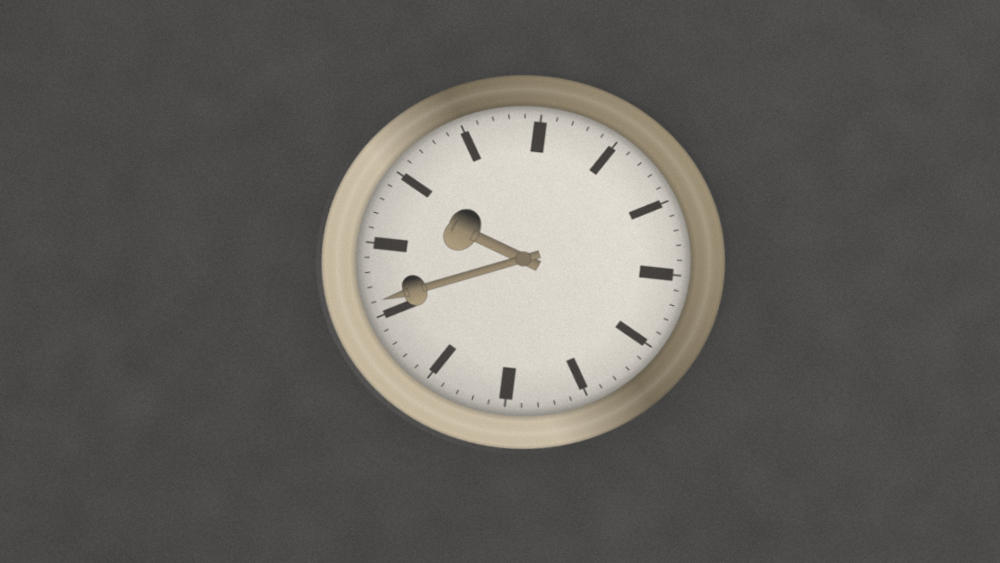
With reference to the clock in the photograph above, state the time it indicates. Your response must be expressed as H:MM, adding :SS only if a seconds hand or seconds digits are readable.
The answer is 9:41
